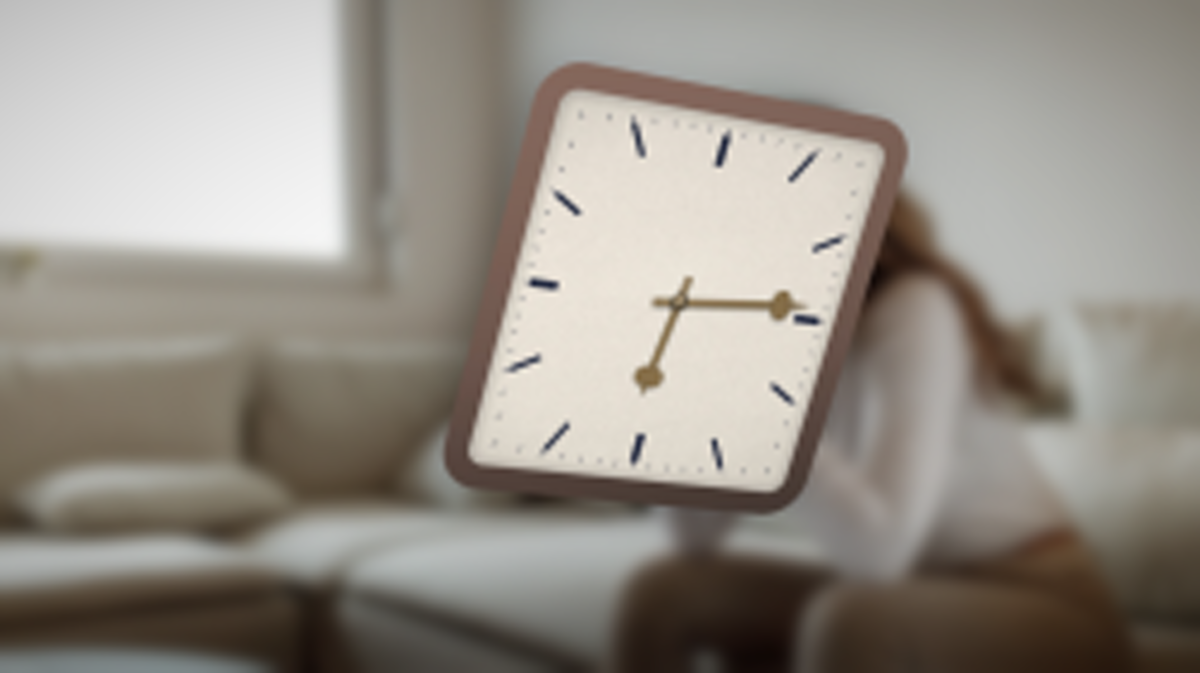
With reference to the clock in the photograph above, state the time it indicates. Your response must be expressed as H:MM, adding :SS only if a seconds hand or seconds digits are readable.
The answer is 6:14
